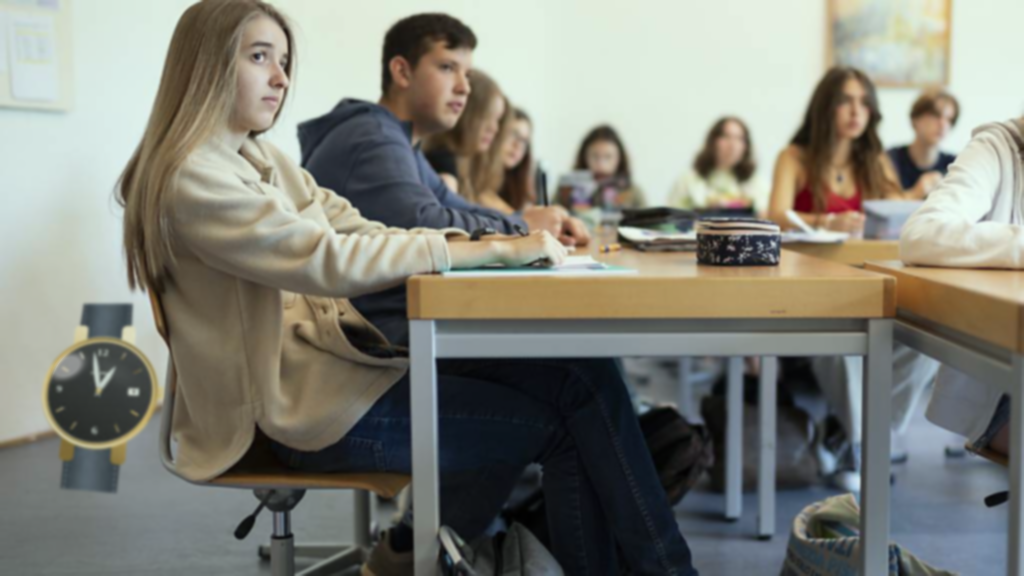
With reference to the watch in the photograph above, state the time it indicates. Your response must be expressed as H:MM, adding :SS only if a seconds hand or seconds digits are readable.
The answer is 12:58
